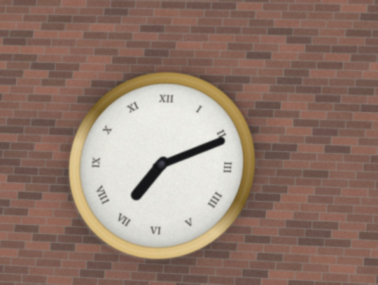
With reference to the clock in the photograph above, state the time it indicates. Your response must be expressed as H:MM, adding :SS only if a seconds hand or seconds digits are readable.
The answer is 7:11
